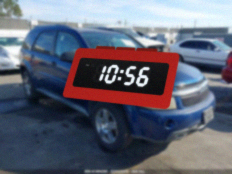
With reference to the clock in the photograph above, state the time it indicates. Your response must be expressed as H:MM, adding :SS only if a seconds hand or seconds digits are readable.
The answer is 10:56
